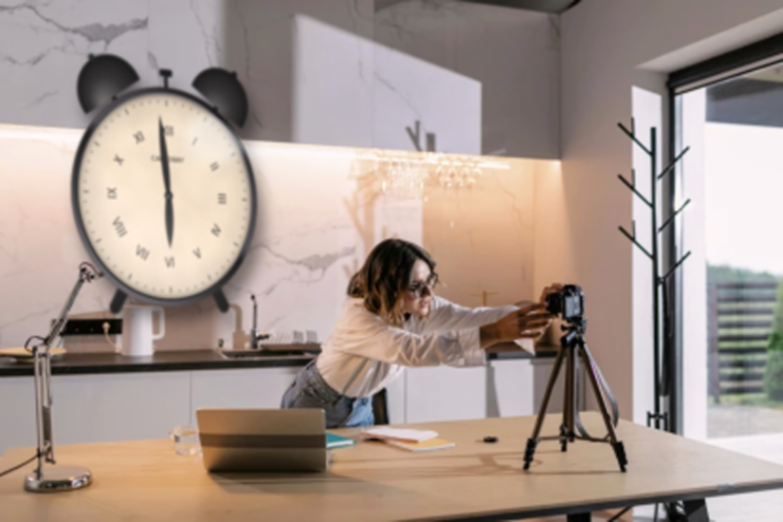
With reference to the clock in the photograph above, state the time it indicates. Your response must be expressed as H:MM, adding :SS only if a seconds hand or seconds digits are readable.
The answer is 5:59
